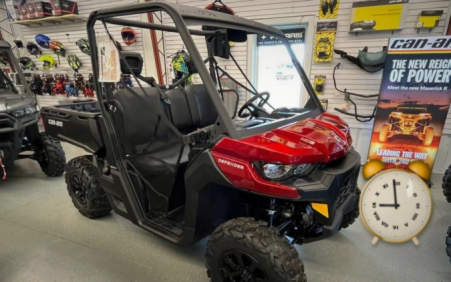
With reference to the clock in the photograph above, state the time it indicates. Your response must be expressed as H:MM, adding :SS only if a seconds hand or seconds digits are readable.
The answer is 8:59
